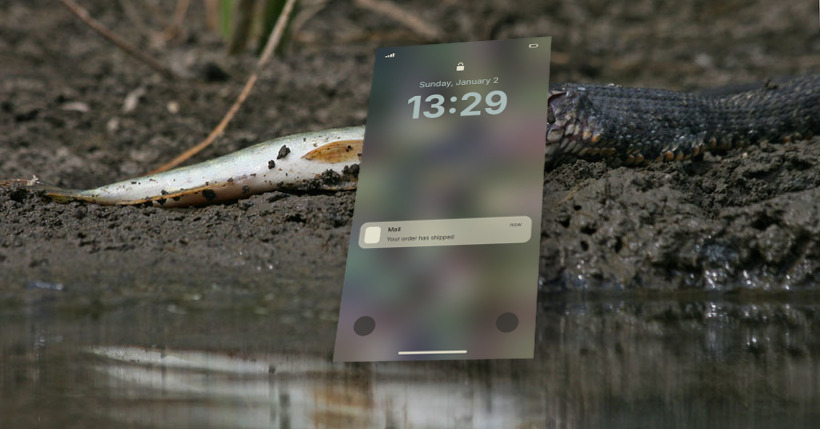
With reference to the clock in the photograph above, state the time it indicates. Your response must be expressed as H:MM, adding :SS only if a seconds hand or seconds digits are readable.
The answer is 13:29
